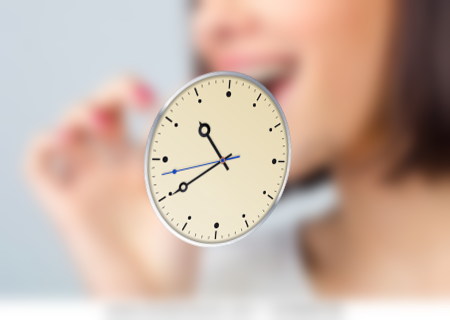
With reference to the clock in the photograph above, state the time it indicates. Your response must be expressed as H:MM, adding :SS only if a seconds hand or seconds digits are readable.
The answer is 10:39:43
